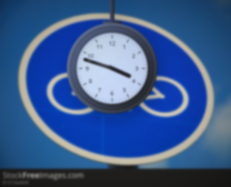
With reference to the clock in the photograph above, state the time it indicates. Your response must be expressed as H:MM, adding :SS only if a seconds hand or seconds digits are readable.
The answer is 3:48
